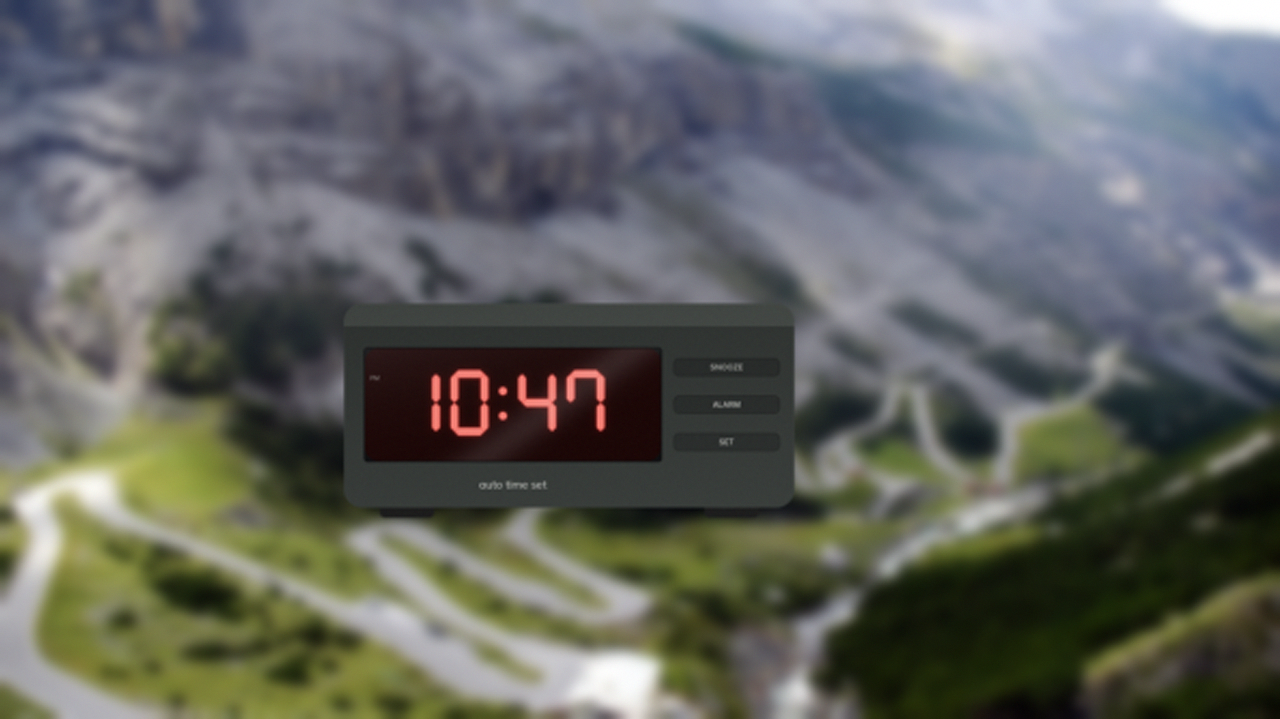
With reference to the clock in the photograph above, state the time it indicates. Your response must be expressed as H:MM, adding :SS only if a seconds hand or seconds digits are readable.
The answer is 10:47
